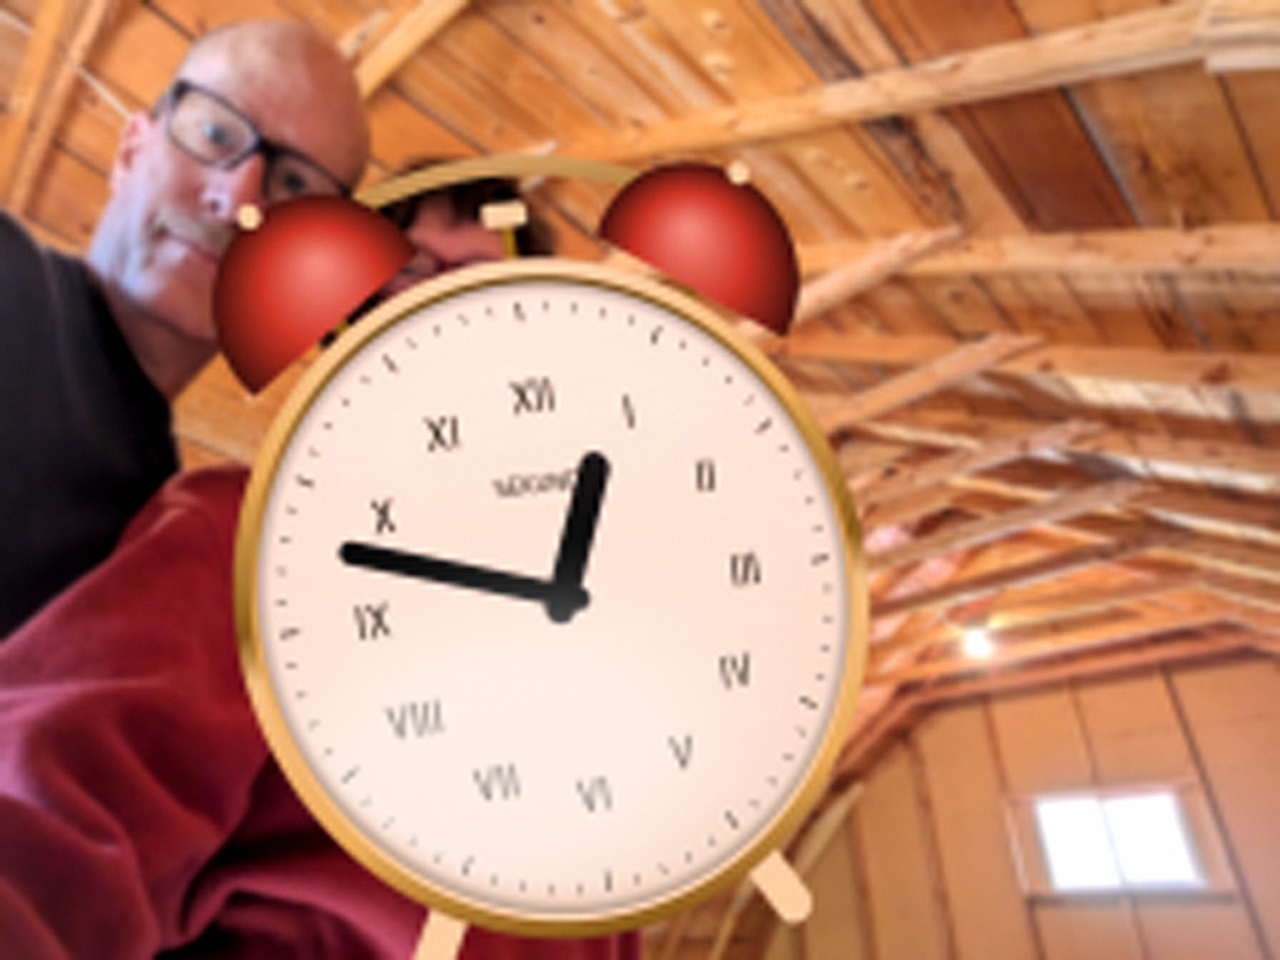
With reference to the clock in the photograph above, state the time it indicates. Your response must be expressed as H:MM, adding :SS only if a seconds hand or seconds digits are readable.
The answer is 12:48
